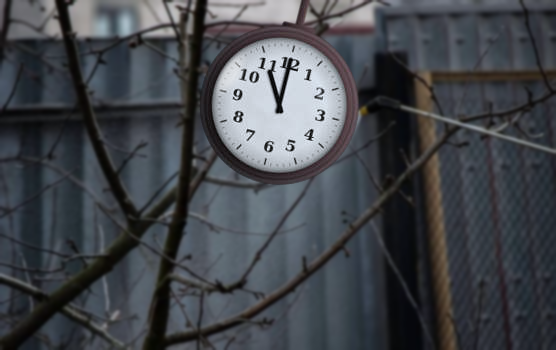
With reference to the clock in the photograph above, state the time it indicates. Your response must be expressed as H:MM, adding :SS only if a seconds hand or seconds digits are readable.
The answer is 11:00
